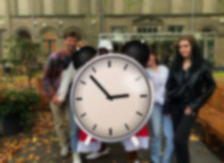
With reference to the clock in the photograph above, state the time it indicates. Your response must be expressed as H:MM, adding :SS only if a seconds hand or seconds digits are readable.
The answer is 2:53
